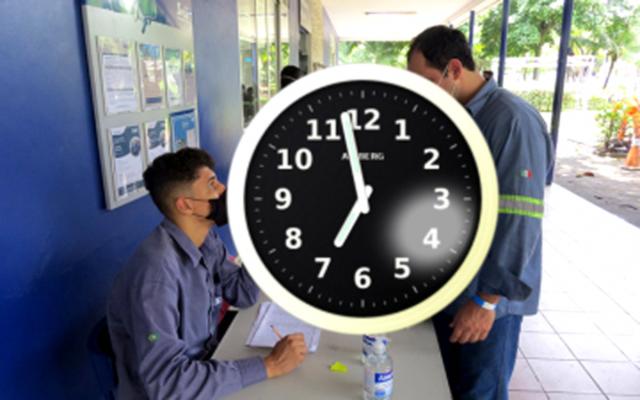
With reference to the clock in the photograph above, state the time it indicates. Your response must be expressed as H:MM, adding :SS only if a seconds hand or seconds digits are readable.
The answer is 6:58
